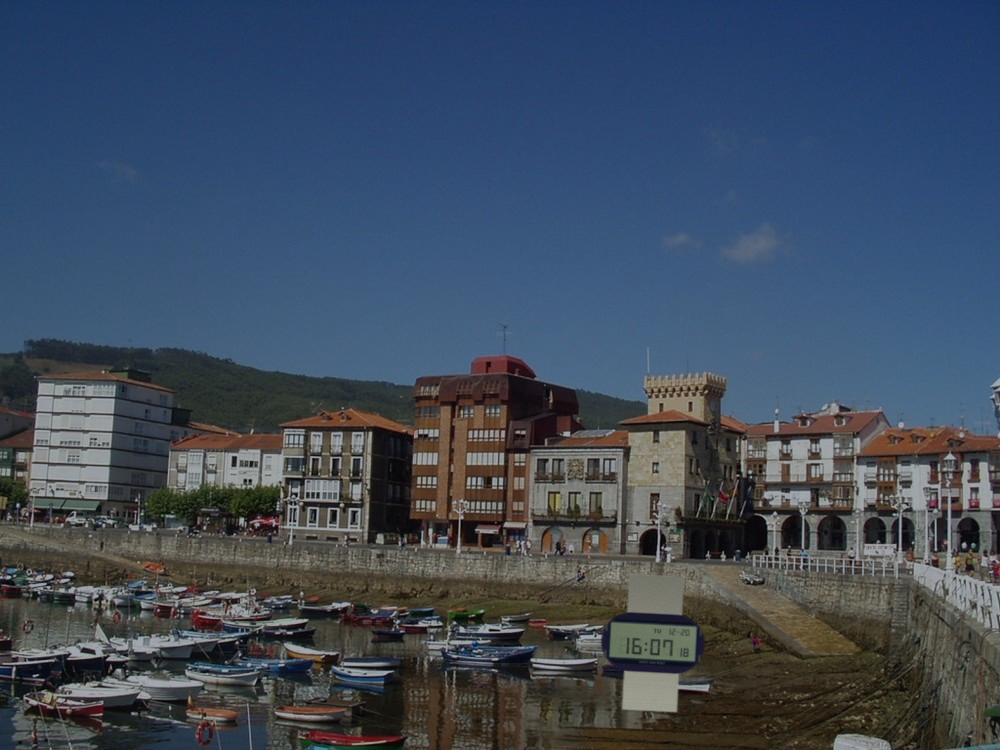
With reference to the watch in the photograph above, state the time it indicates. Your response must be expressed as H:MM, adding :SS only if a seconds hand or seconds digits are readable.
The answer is 16:07
